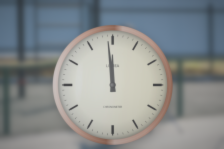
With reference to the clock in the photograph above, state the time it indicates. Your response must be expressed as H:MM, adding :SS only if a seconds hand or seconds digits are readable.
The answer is 11:59
